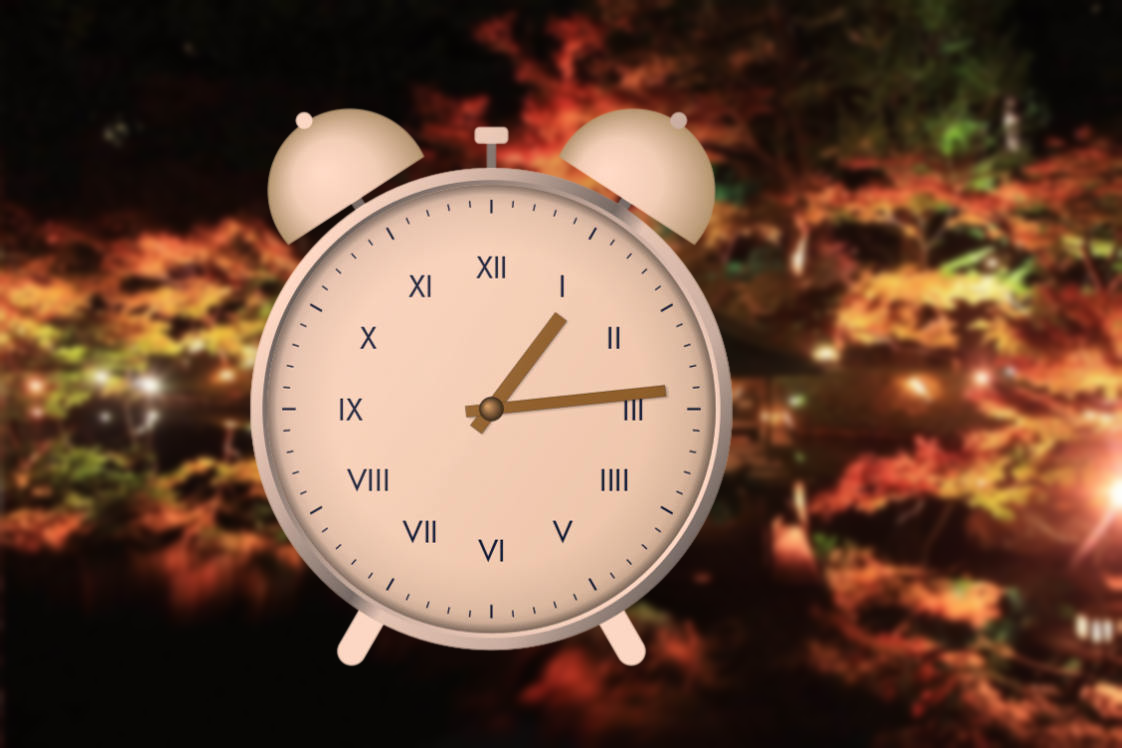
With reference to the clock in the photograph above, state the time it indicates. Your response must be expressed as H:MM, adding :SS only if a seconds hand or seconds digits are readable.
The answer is 1:14
